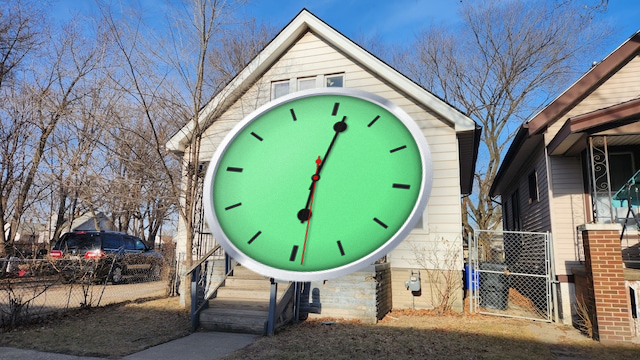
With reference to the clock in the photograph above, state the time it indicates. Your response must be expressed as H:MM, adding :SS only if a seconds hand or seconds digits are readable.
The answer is 6:01:29
